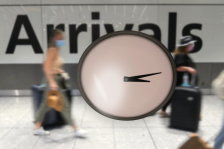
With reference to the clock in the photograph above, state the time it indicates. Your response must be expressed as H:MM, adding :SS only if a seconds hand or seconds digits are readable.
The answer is 3:13
